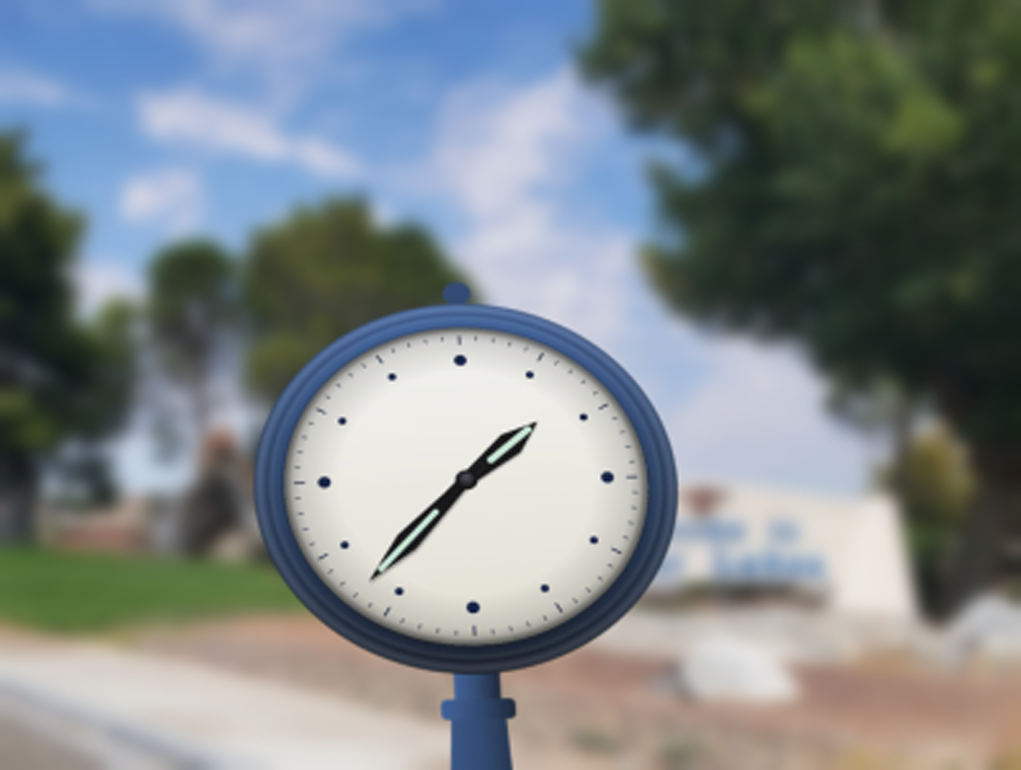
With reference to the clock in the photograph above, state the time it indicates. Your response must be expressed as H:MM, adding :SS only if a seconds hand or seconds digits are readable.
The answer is 1:37
